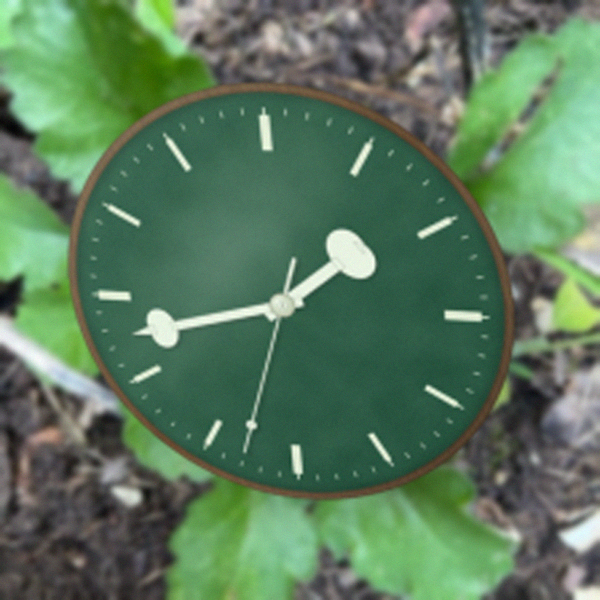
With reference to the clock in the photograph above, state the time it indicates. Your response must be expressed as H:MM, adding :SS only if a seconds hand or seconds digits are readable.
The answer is 1:42:33
